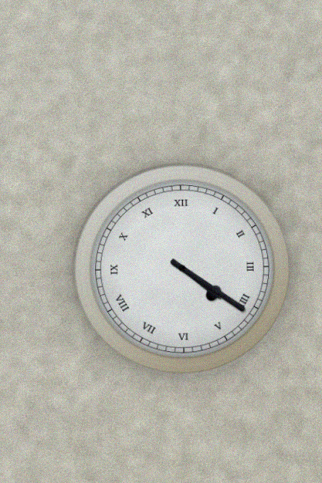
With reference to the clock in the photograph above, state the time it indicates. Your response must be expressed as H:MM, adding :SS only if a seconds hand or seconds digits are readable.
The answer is 4:21
